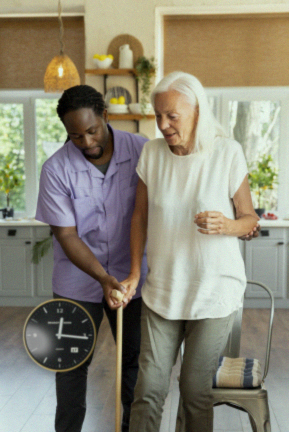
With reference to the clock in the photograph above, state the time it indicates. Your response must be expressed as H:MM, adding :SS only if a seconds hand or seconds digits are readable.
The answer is 12:16
